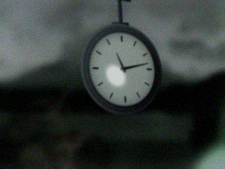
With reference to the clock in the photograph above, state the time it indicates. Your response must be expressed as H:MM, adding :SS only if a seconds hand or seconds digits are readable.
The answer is 11:13
